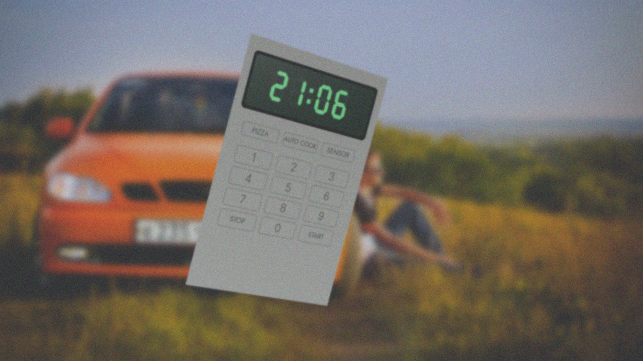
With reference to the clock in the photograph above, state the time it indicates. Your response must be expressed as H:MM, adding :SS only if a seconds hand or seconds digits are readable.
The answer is 21:06
